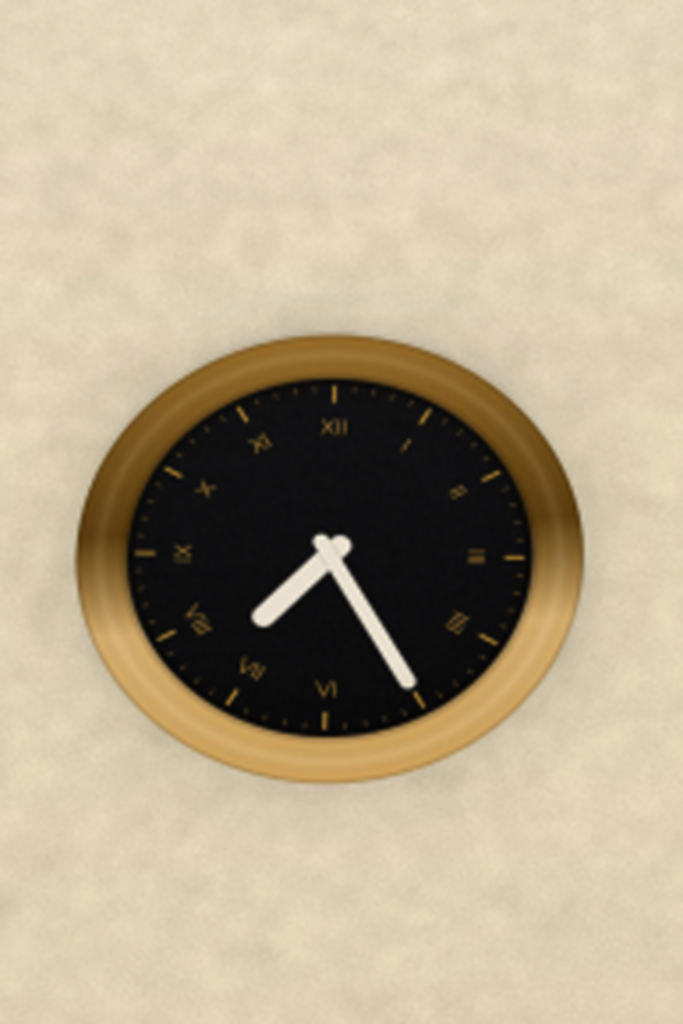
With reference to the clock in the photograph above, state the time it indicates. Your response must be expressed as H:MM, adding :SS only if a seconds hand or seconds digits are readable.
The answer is 7:25
